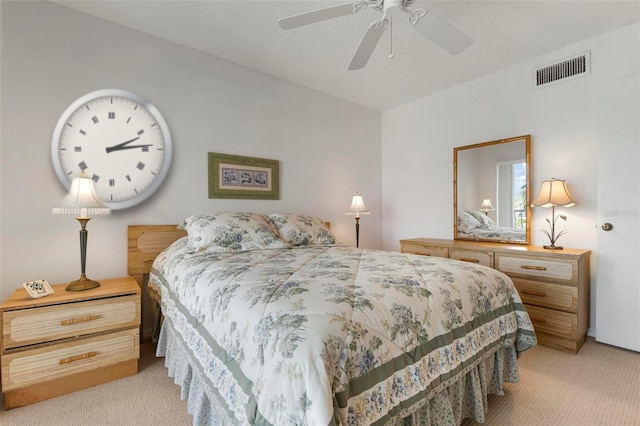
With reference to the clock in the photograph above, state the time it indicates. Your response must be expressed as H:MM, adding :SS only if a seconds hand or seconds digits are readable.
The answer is 2:14
